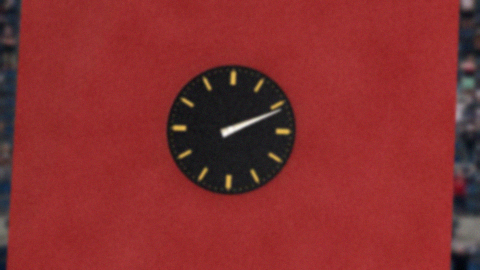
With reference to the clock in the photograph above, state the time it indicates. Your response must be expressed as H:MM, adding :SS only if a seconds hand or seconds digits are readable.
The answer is 2:11
